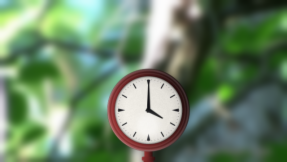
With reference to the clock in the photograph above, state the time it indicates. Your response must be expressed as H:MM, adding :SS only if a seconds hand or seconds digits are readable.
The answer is 4:00
